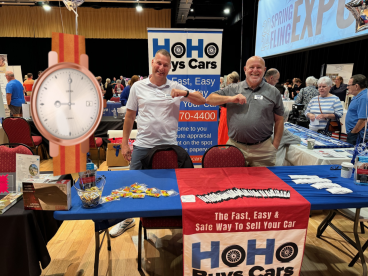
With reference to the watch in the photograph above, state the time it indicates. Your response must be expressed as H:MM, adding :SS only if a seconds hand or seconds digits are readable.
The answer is 9:00
